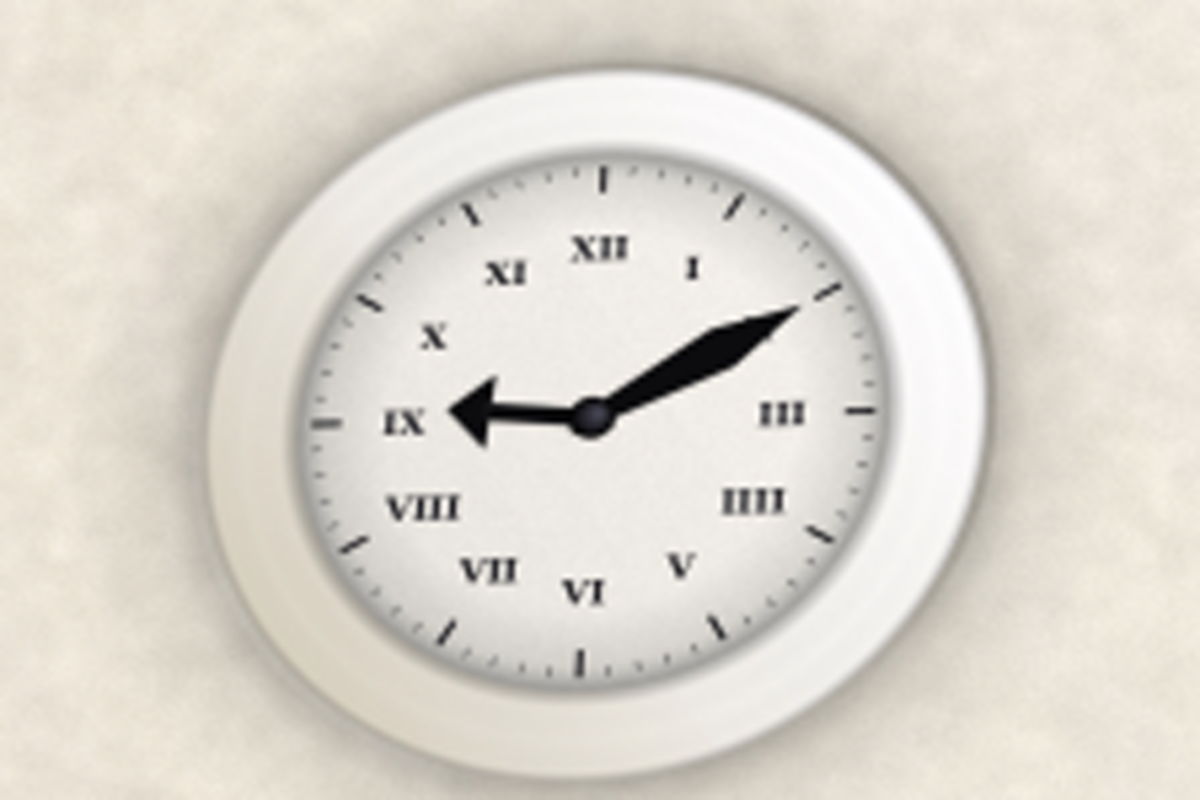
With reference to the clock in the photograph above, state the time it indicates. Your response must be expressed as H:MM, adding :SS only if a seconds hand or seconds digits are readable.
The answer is 9:10
